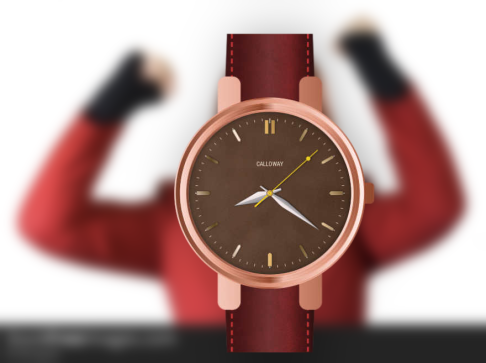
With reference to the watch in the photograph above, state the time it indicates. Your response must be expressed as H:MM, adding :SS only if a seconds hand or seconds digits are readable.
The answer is 8:21:08
